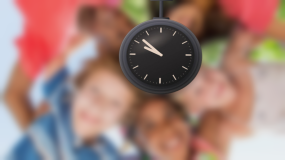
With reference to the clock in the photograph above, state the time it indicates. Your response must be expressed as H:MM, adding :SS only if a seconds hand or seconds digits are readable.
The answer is 9:52
